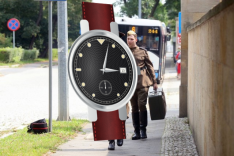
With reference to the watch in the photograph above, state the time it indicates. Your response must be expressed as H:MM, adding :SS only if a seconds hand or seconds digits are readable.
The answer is 3:03
